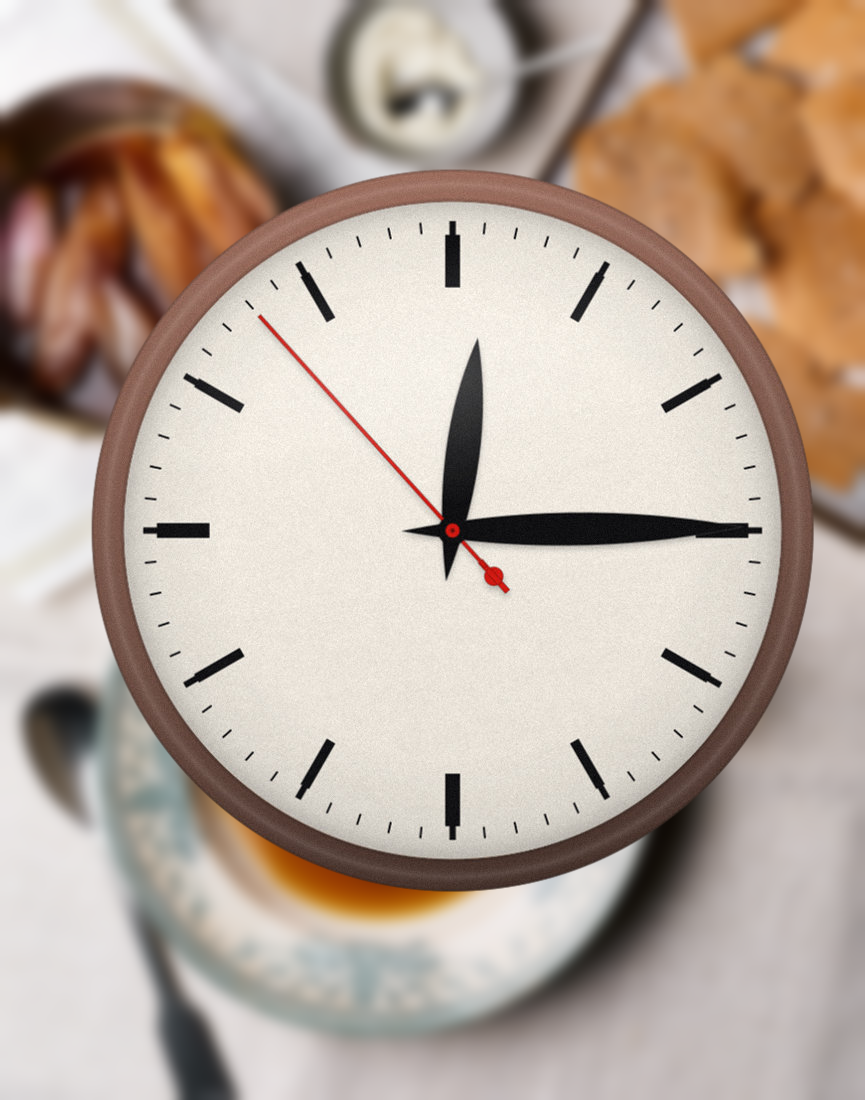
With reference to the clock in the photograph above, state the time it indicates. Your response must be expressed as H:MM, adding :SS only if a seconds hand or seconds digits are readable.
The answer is 12:14:53
